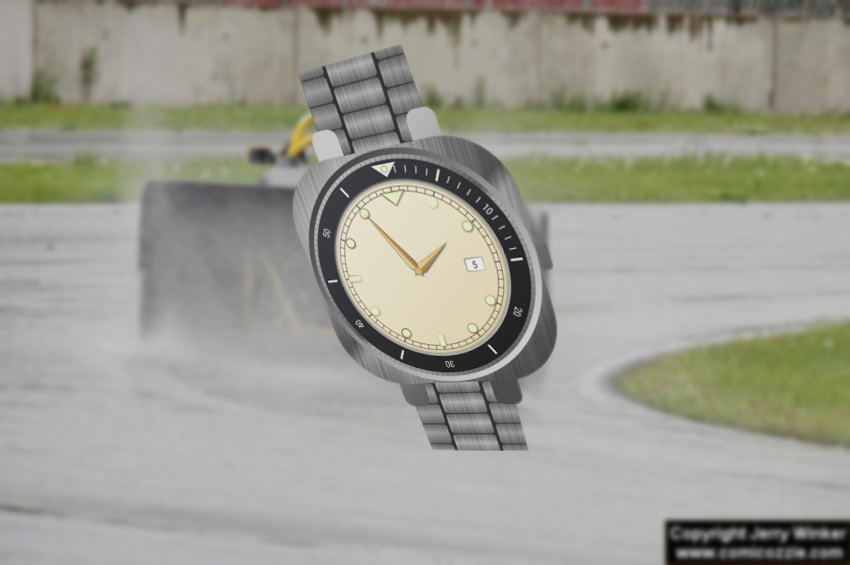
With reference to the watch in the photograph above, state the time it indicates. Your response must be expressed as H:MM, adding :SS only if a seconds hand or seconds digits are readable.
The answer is 1:55
